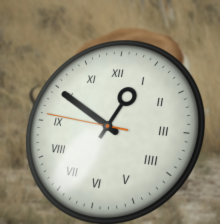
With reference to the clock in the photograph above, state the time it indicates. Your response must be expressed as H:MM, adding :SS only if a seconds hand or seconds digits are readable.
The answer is 12:49:46
